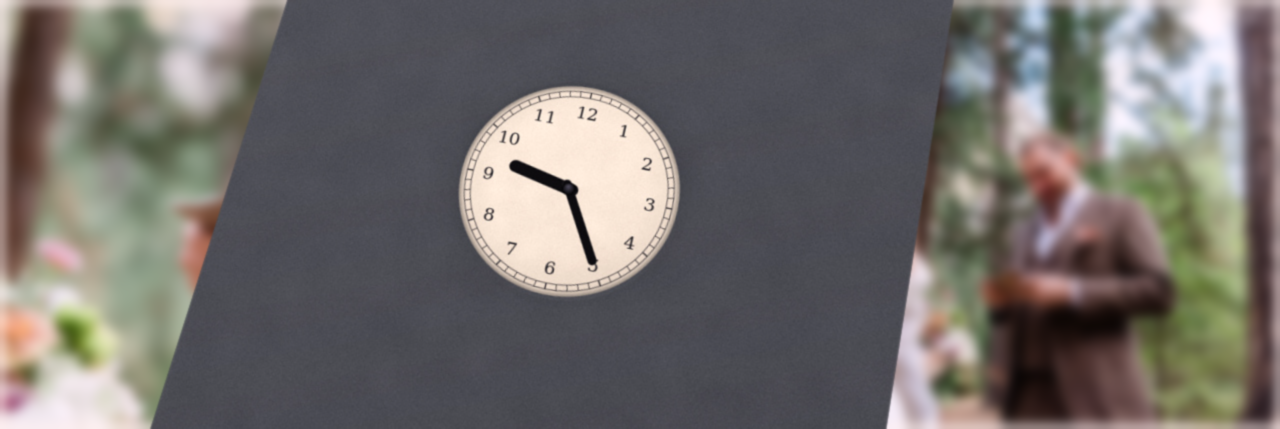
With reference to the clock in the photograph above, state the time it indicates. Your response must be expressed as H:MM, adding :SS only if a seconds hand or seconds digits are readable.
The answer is 9:25
